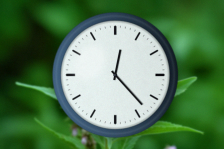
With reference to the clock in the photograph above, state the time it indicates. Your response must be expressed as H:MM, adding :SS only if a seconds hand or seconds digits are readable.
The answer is 12:23
